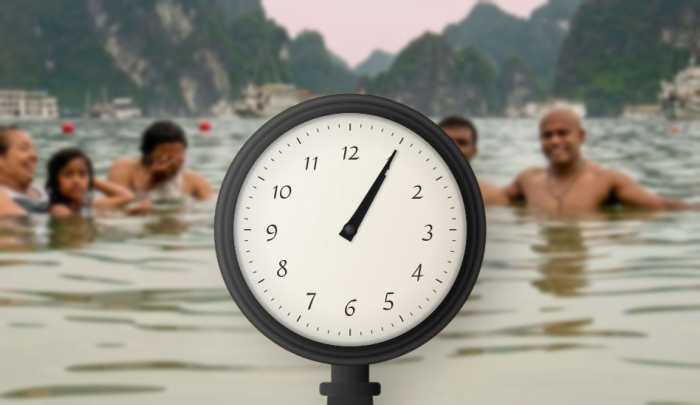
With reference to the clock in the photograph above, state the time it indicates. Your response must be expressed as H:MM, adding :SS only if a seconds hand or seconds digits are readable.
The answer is 1:05
